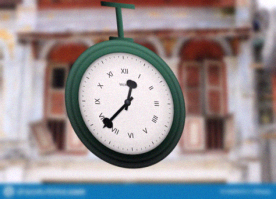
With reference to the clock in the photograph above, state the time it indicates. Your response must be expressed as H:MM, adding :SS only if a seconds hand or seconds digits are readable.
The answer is 12:38
